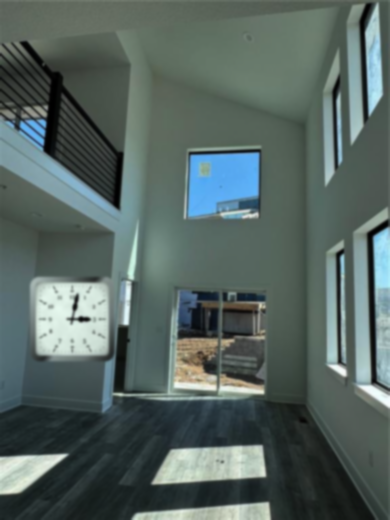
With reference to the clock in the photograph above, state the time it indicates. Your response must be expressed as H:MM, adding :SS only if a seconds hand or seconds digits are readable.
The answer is 3:02
